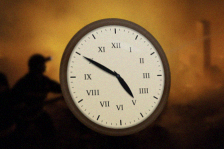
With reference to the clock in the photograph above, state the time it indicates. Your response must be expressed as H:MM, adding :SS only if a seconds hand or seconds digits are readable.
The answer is 4:50
